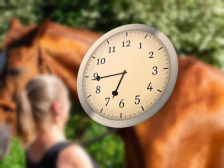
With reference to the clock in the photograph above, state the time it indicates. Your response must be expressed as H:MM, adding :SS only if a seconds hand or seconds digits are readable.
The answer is 6:44
